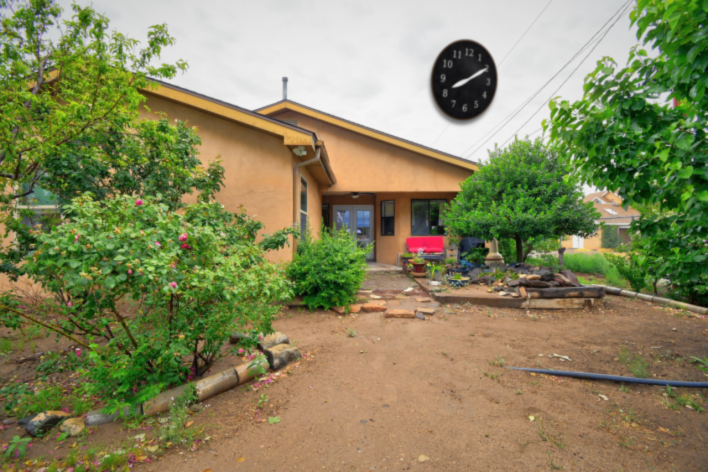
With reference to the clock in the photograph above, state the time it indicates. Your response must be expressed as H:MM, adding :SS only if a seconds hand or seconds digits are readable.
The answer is 8:10
